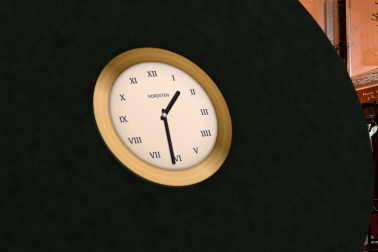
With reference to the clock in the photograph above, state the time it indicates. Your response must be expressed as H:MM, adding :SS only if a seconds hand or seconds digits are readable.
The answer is 1:31
